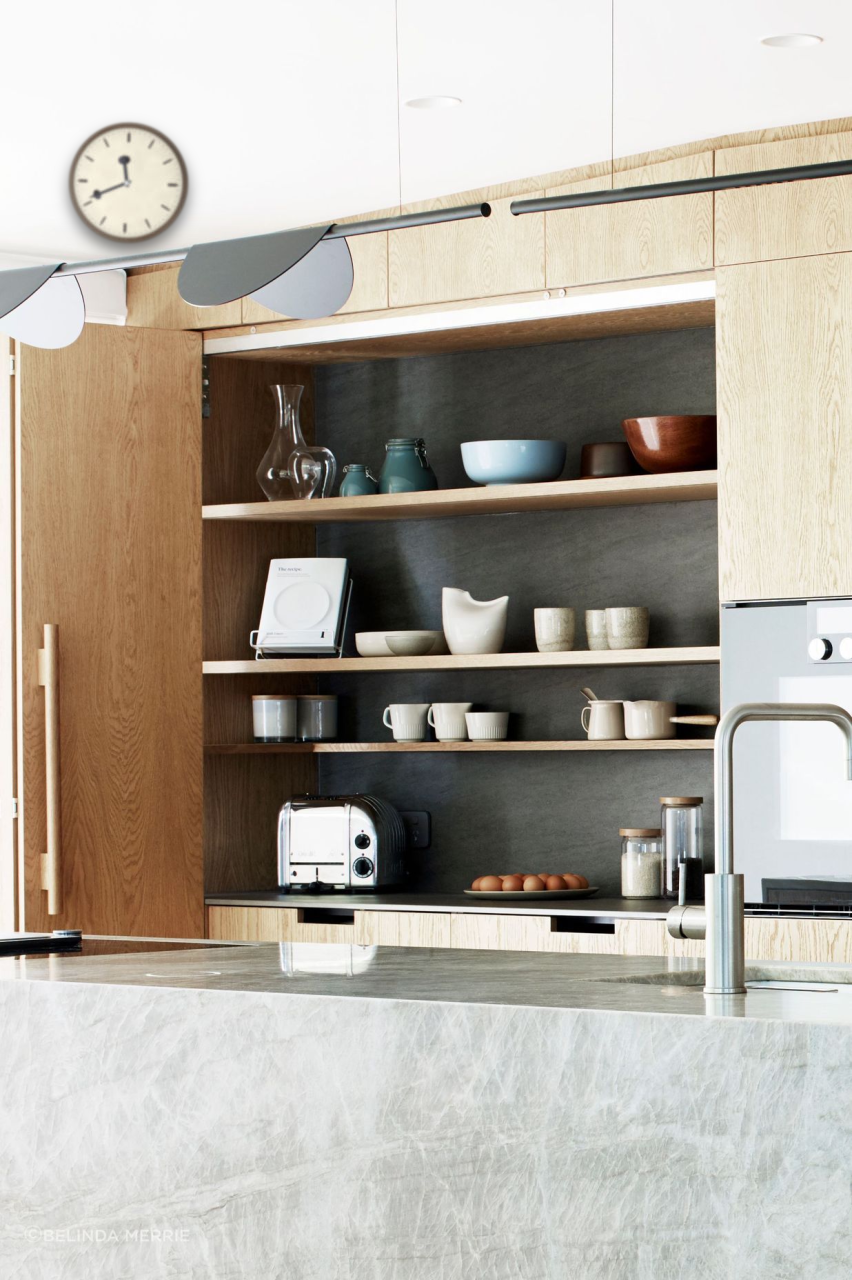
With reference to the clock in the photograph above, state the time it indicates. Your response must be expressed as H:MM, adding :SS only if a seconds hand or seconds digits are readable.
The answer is 11:41
